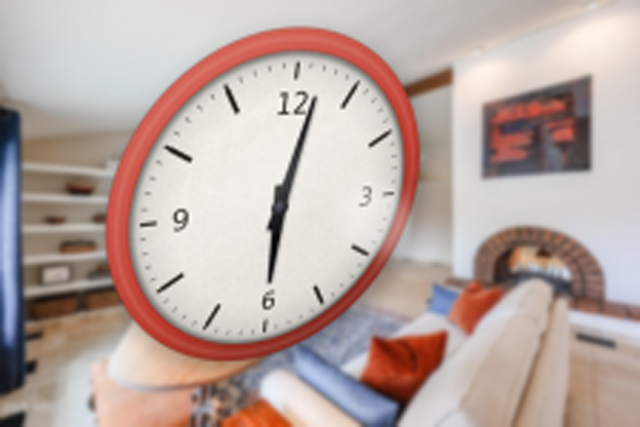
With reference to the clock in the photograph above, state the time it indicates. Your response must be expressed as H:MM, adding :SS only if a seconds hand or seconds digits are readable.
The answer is 6:02
